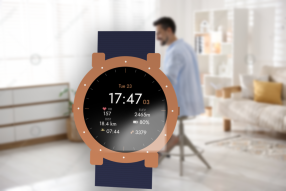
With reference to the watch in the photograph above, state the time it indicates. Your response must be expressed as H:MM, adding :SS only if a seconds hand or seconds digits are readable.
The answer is 17:47
